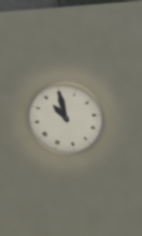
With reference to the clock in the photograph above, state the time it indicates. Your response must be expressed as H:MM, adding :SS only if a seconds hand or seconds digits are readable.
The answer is 11:00
